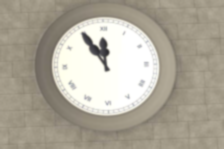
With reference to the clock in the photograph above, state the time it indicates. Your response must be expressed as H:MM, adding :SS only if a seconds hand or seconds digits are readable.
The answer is 11:55
